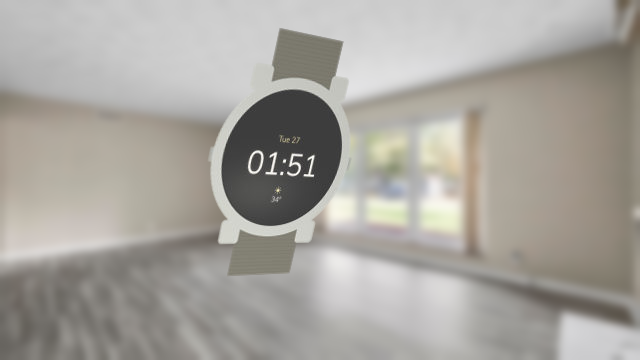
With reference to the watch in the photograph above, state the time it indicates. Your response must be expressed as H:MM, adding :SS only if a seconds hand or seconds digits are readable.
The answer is 1:51
